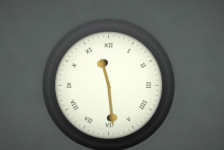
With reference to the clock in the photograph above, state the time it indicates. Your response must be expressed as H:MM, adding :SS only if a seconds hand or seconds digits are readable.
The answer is 11:29
